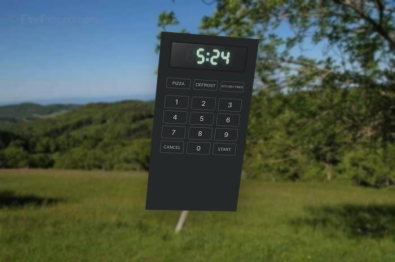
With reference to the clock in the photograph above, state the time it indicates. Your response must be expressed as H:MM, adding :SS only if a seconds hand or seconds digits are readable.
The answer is 5:24
